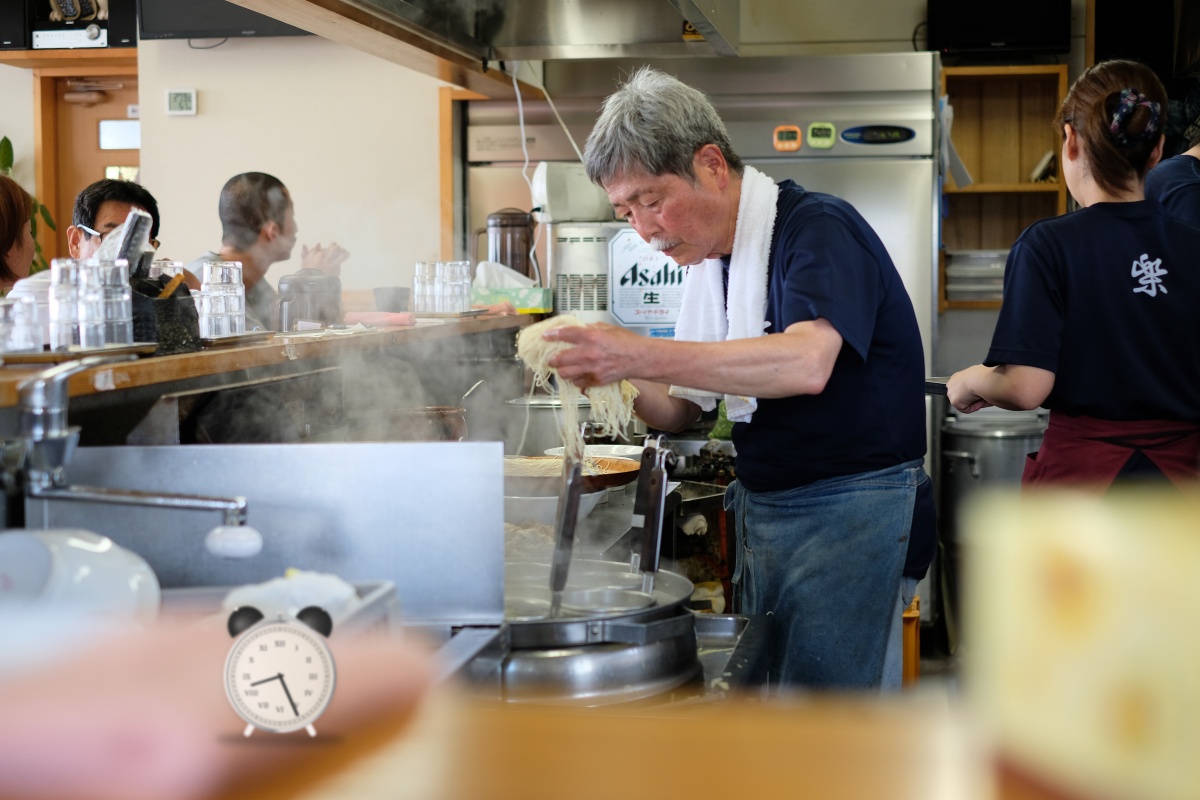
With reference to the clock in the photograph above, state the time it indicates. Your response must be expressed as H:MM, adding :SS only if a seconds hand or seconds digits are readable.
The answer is 8:26
